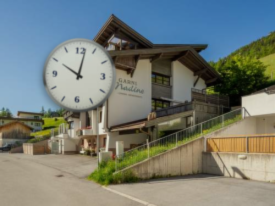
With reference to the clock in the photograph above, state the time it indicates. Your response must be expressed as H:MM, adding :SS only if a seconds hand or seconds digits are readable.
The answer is 10:02
